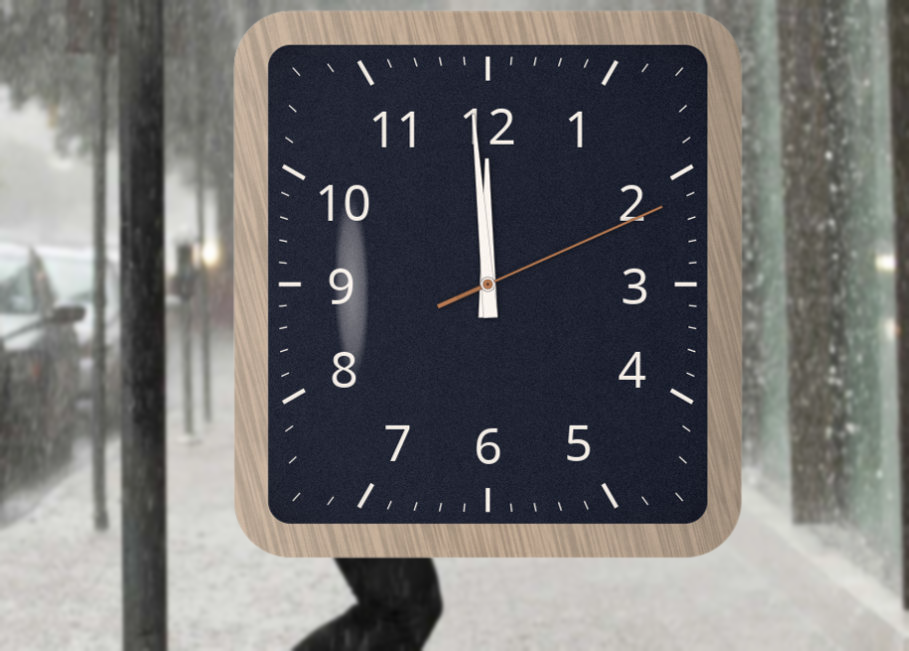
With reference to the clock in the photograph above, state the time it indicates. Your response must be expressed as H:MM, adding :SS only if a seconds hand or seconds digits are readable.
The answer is 11:59:11
